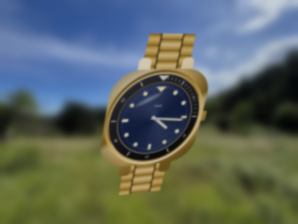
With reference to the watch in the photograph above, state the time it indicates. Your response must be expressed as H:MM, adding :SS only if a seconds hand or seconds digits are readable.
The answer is 4:16
